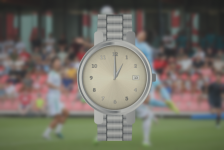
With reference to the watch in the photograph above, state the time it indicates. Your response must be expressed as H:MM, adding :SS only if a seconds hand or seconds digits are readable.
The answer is 1:00
